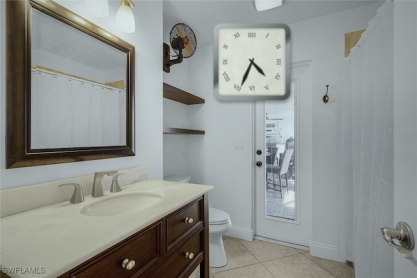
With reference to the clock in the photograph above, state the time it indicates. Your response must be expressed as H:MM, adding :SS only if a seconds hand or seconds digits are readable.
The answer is 4:34
